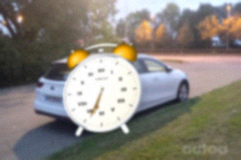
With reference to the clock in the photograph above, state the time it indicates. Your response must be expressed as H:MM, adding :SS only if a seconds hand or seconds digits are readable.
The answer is 6:34
